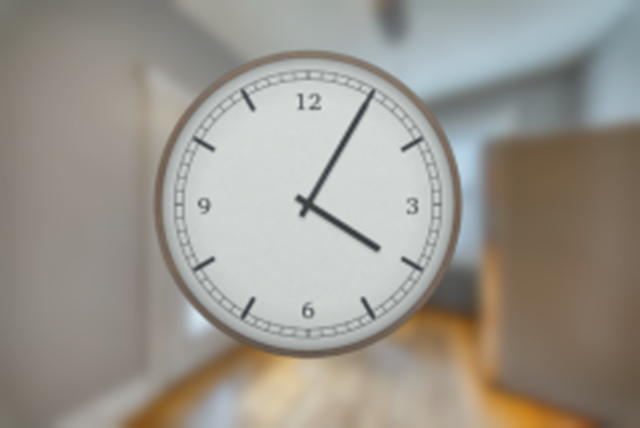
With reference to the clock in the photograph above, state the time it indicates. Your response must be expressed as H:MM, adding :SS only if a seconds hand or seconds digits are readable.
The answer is 4:05
